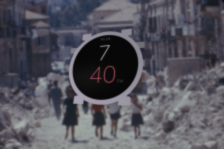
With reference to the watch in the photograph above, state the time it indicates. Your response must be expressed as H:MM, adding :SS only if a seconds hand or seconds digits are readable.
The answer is 7:40
